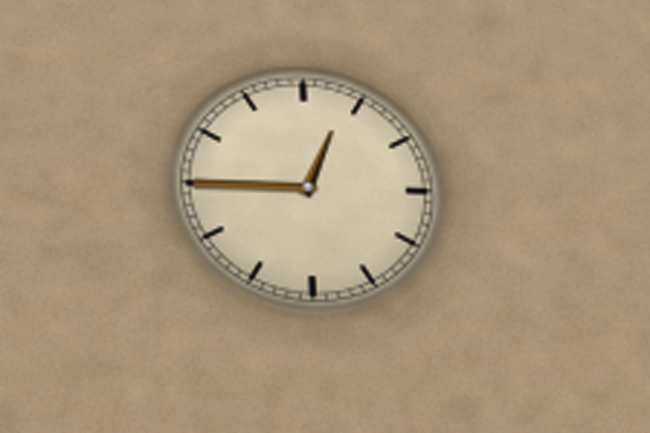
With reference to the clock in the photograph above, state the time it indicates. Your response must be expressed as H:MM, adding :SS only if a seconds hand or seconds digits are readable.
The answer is 12:45
